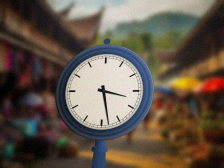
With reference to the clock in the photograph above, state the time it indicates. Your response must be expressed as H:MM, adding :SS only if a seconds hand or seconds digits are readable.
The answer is 3:28
